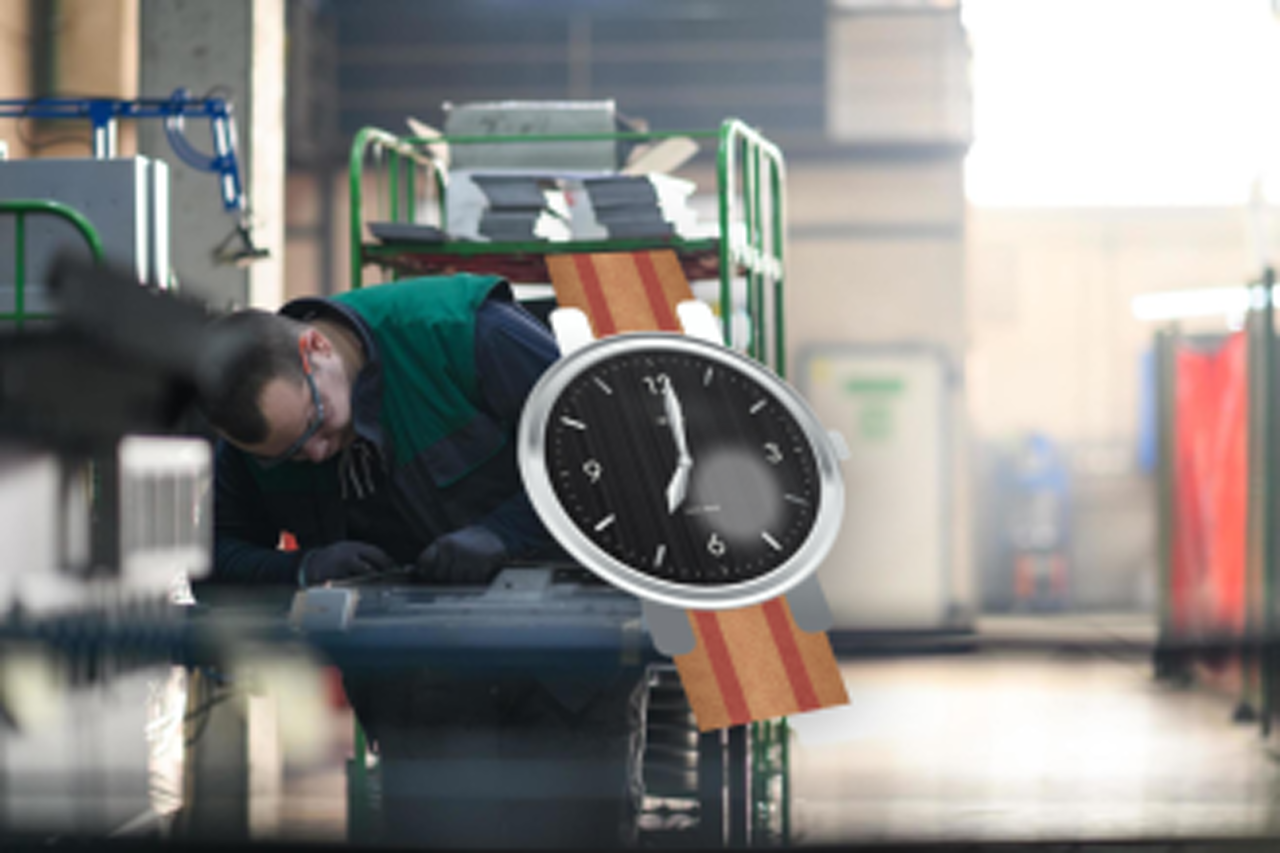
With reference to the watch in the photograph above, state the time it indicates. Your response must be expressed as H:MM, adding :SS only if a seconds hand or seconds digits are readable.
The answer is 7:01
